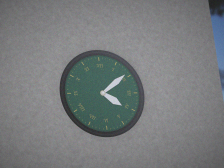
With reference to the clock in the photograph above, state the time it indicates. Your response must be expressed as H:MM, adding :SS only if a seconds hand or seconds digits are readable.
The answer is 4:09
